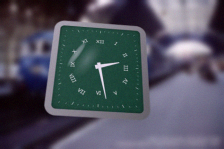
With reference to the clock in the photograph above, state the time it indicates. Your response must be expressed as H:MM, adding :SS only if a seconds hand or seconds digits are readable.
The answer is 2:28
